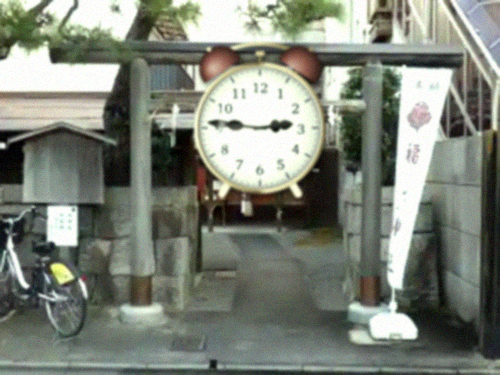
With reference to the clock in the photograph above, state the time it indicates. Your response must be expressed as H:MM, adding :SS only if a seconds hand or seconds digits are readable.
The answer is 2:46
